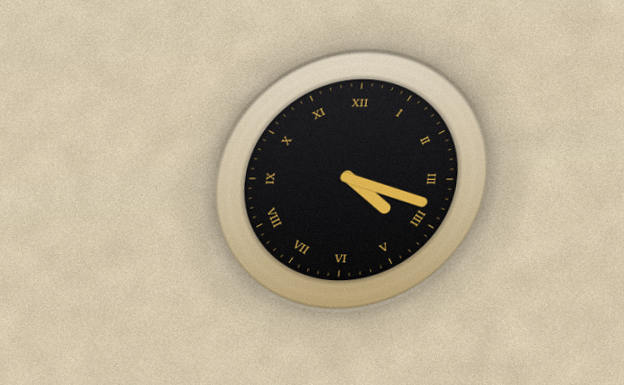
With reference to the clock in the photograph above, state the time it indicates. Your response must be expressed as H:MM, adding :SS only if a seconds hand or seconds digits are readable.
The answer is 4:18
